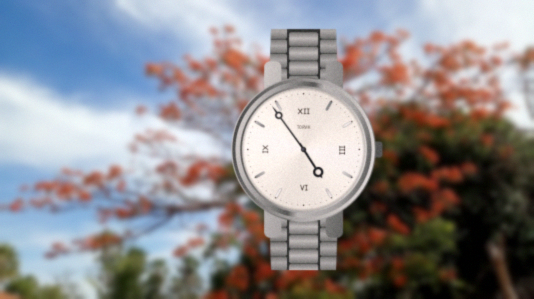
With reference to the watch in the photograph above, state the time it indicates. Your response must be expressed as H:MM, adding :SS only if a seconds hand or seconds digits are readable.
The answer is 4:54
